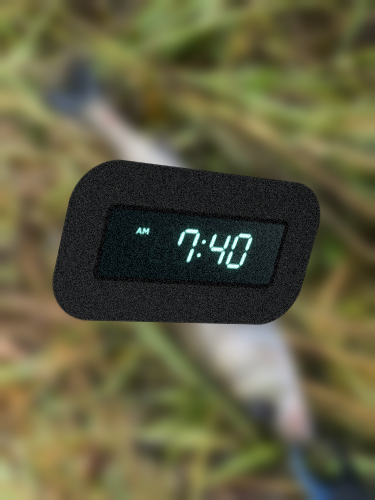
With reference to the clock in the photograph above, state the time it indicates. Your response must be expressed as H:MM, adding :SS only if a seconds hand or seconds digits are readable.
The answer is 7:40
